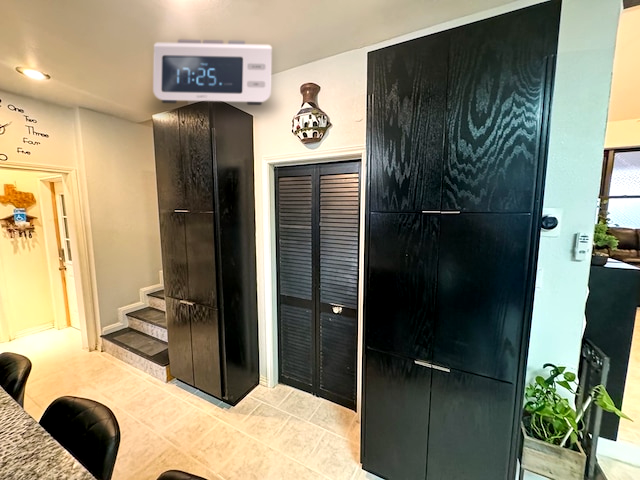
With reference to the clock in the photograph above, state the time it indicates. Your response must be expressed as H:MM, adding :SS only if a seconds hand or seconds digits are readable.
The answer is 17:25
